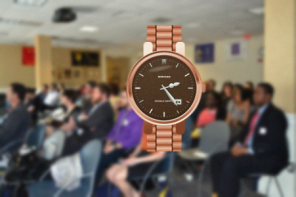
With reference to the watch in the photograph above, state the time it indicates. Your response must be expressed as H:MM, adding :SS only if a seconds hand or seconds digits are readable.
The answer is 2:24
